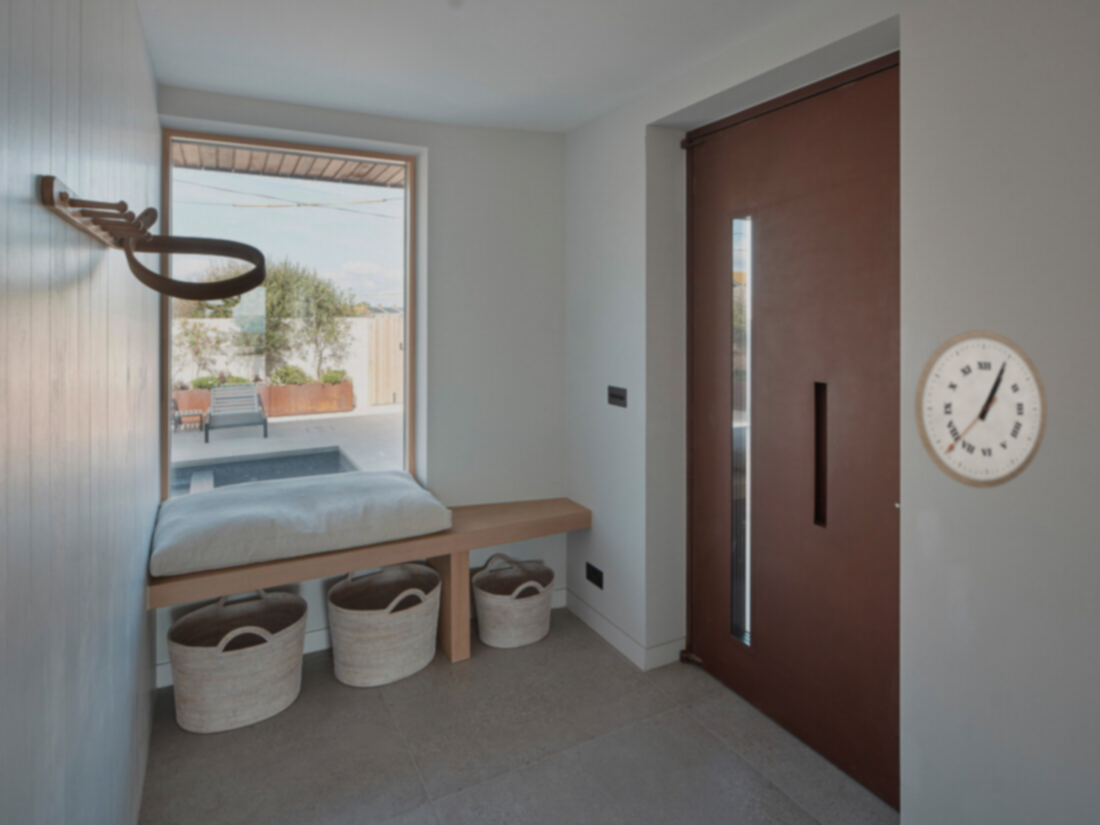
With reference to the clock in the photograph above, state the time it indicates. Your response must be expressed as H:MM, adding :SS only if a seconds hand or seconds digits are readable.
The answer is 1:04:38
